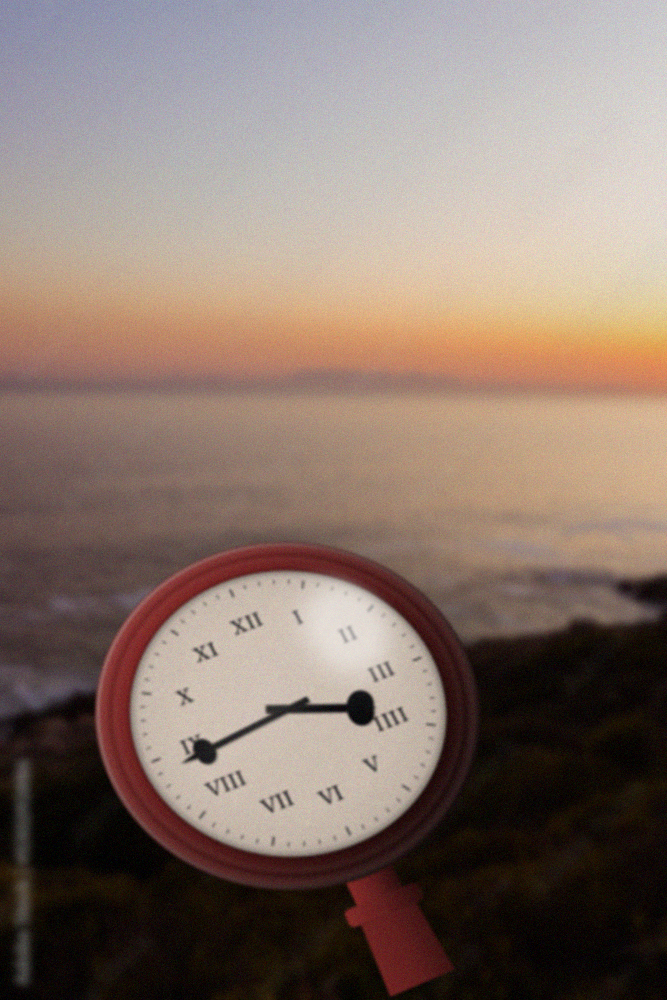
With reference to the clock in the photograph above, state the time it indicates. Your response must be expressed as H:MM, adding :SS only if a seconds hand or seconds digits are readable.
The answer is 3:44
